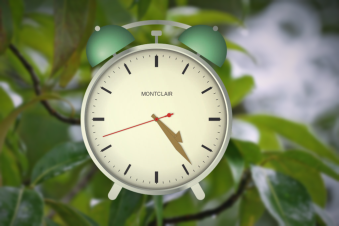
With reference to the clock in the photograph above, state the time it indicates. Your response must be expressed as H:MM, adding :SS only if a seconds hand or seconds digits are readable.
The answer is 4:23:42
